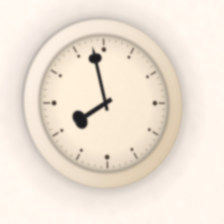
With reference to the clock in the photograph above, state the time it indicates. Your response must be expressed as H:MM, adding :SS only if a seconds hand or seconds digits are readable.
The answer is 7:58
